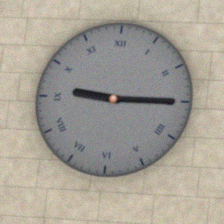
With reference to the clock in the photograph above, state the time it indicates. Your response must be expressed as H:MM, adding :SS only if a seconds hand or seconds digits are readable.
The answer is 9:15
